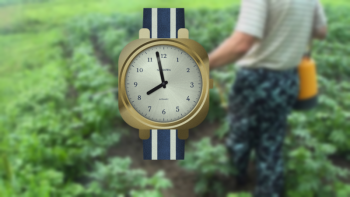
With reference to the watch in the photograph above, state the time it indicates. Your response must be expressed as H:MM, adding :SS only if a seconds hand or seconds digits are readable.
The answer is 7:58
